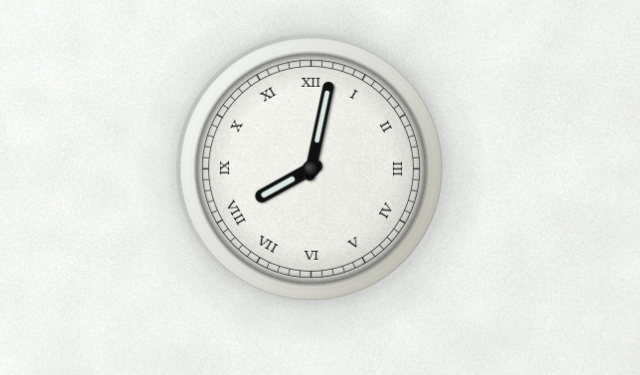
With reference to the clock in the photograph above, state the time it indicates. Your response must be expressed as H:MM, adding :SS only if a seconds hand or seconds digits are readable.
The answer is 8:02
